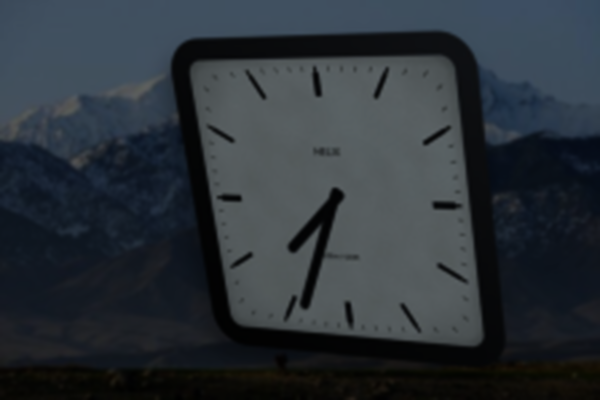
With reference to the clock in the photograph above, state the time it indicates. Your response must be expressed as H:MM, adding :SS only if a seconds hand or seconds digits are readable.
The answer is 7:34
